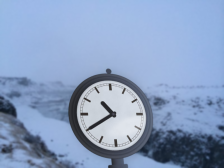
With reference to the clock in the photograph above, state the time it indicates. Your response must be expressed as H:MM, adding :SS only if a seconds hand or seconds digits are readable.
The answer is 10:40
